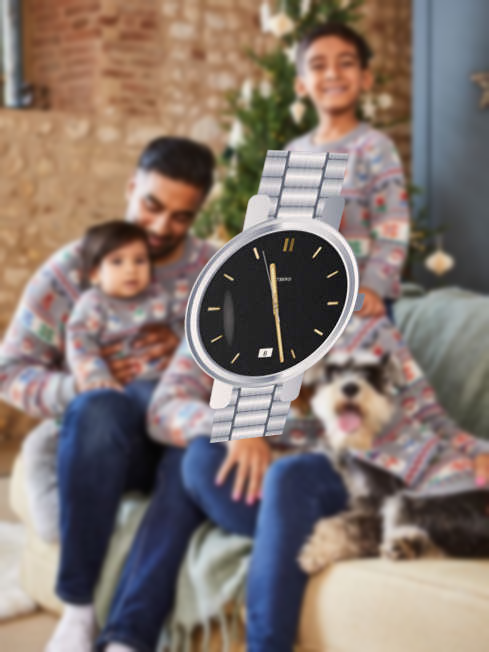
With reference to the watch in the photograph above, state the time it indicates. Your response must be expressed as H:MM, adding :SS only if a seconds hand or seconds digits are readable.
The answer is 11:26:56
